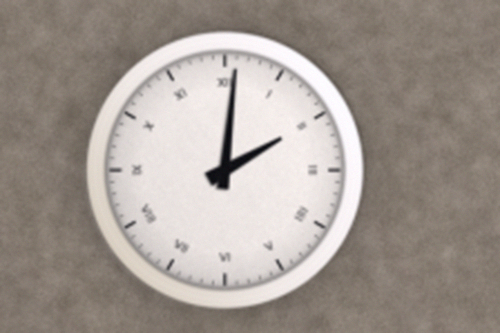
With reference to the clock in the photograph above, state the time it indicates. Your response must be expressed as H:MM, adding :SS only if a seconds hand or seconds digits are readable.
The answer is 2:01
